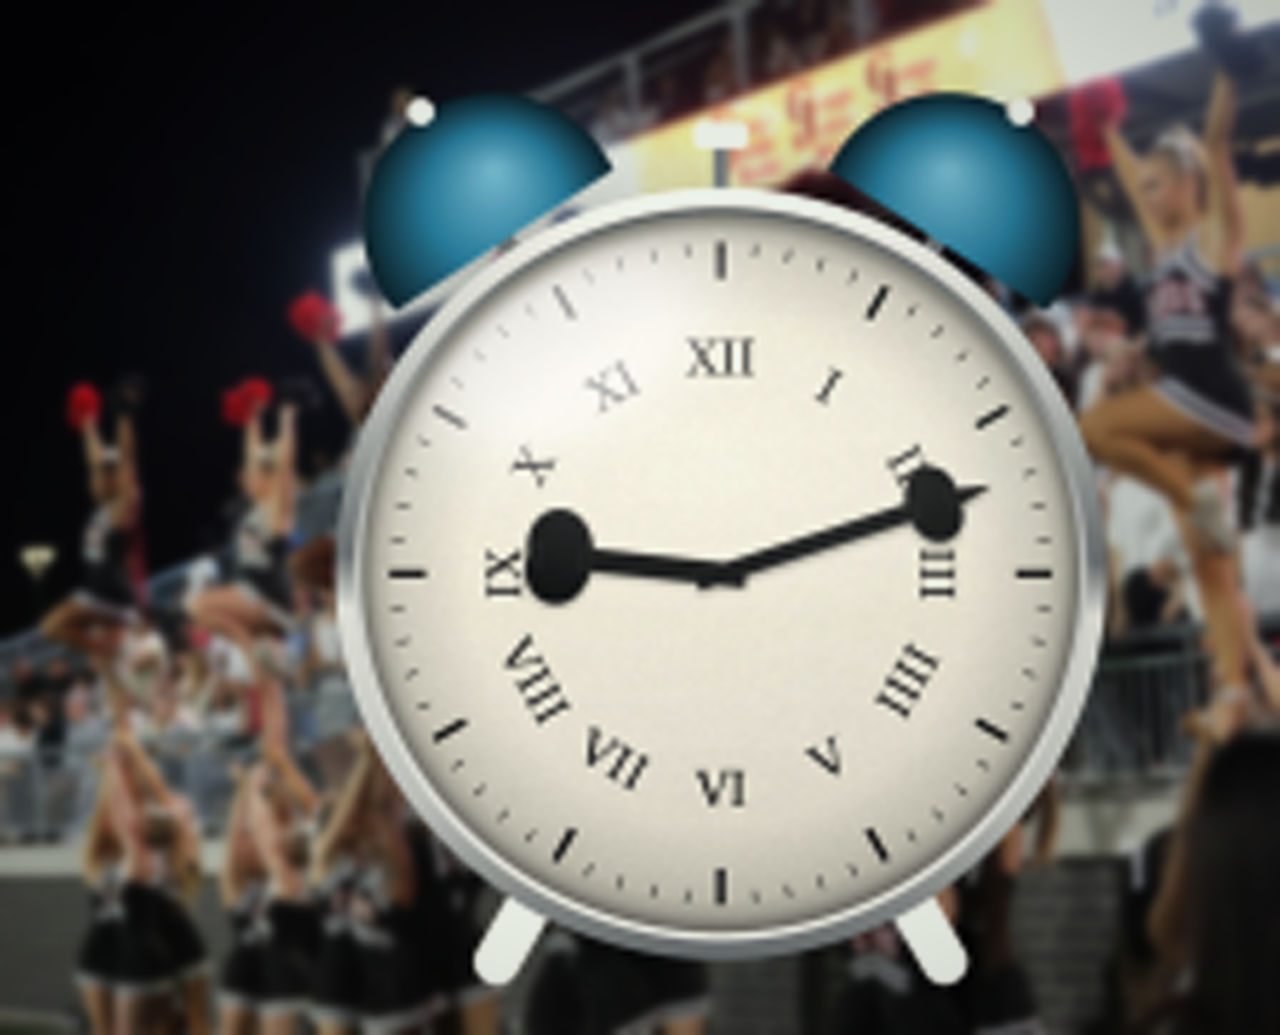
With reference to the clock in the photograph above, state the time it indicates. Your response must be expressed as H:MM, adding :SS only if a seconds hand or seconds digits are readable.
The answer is 9:12
